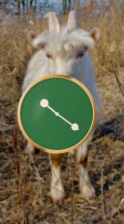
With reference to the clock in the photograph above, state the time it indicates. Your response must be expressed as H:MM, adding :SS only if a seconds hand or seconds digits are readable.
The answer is 10:21
